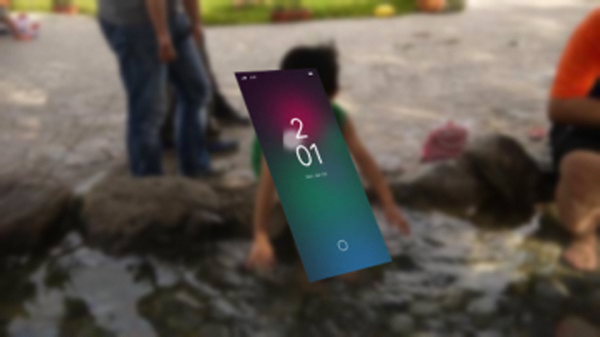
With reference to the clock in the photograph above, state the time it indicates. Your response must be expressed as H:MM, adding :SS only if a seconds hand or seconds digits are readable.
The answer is 2:01
